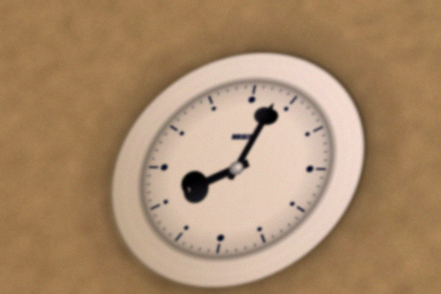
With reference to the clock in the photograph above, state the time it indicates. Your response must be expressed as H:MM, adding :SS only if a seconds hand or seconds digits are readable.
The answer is 8:03
